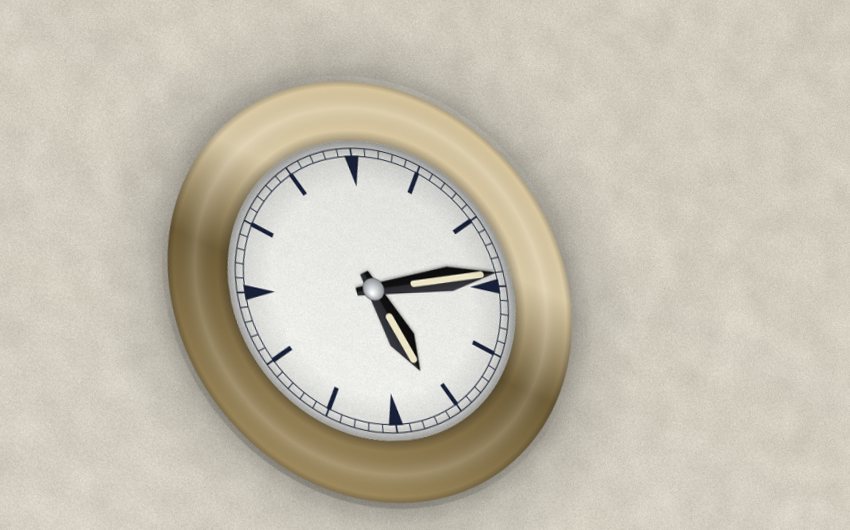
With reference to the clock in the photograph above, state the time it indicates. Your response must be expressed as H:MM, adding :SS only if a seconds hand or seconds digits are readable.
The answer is 5:14
